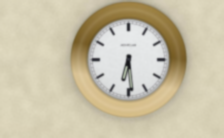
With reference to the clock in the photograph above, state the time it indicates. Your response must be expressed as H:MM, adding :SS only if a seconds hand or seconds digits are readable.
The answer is 6:29
